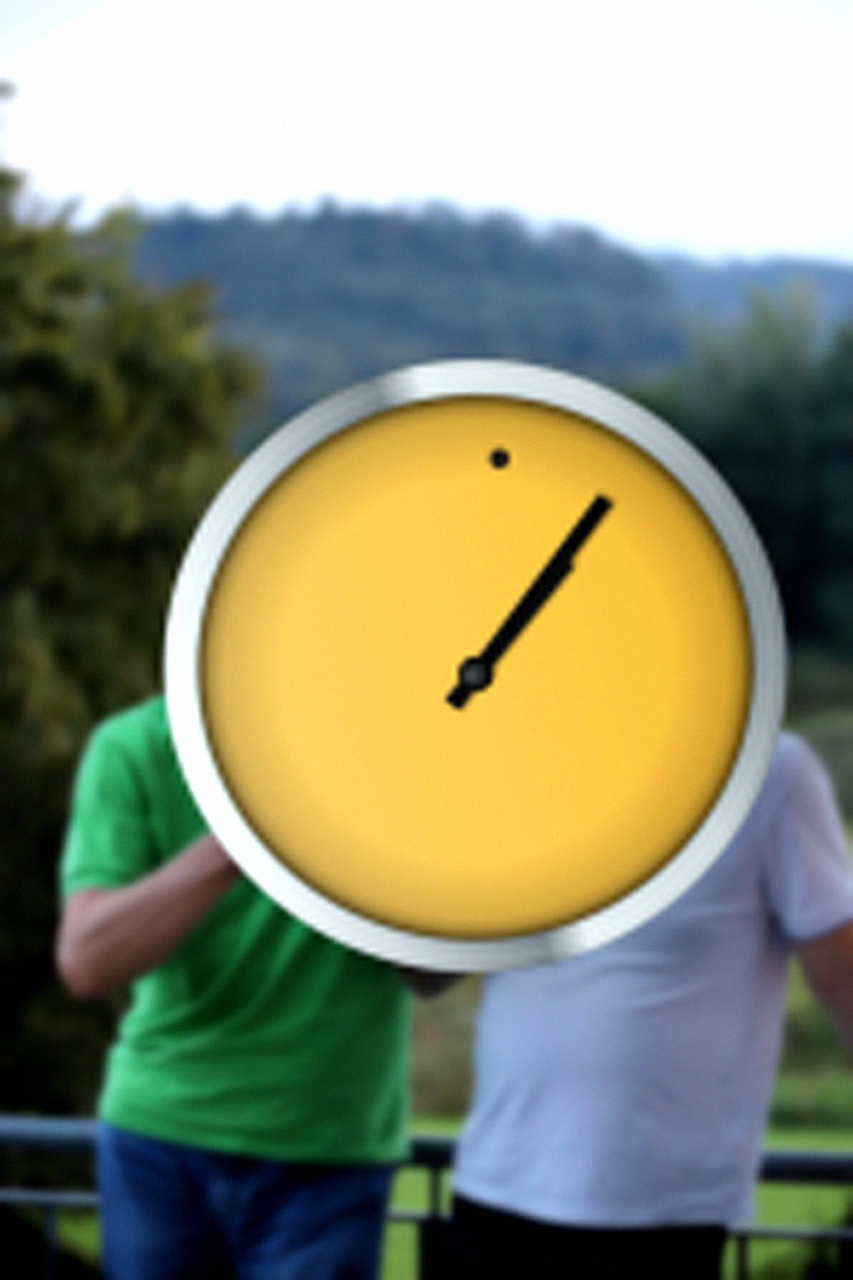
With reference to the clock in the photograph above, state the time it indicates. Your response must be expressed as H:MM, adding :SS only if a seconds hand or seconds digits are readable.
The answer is 1:05
